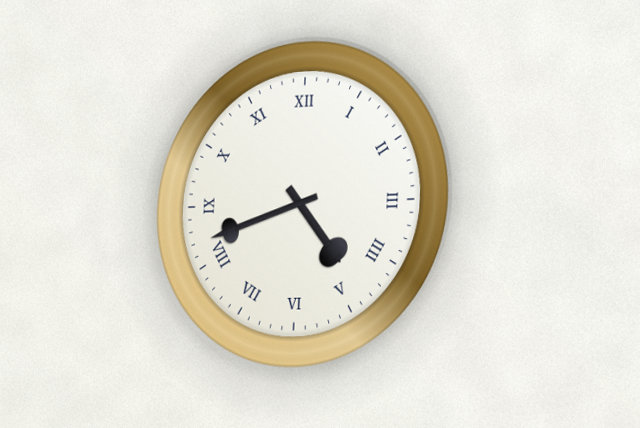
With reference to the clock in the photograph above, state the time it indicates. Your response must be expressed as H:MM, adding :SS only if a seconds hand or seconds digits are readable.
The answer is 4:42
